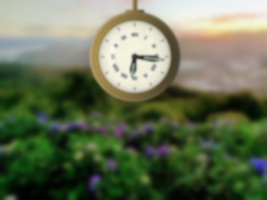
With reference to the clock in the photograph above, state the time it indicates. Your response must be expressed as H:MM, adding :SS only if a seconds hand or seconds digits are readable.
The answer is 6:16
